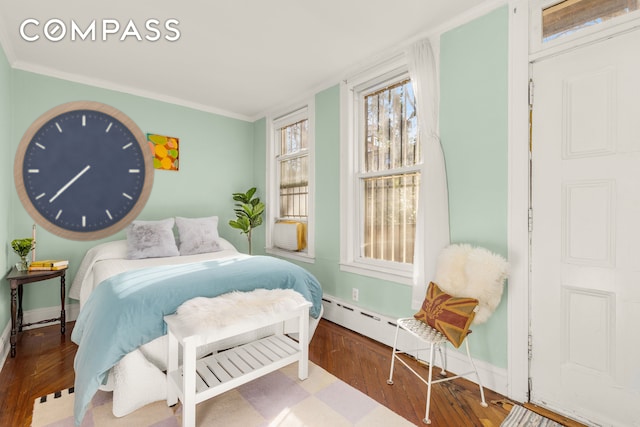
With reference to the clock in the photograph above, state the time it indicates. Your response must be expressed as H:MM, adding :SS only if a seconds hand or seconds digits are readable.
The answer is 7:38
